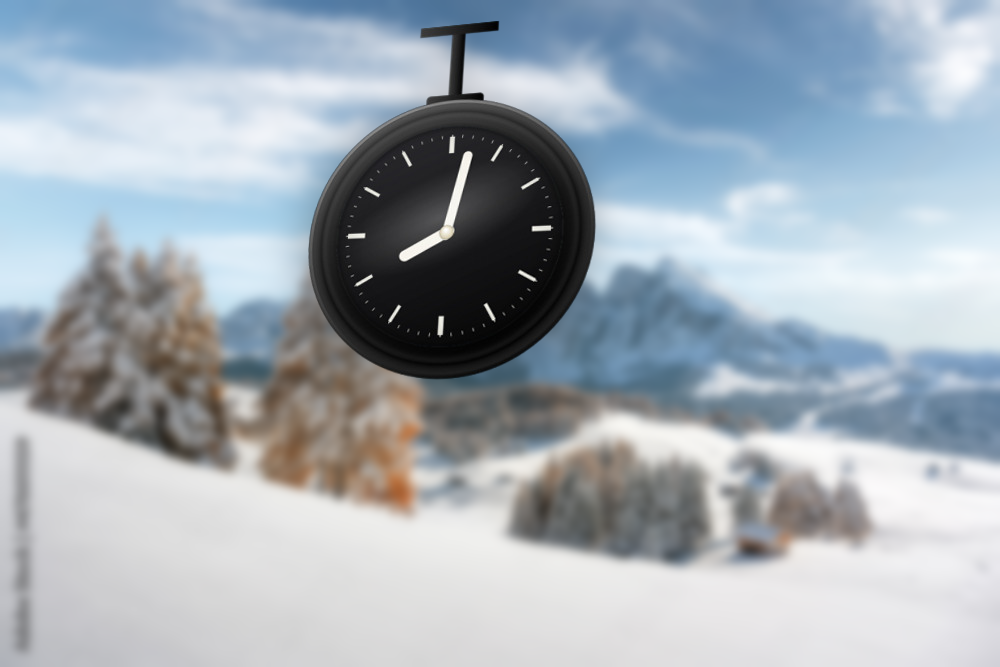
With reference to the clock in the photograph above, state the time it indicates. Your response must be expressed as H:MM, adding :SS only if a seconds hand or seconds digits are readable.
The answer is 8:02
